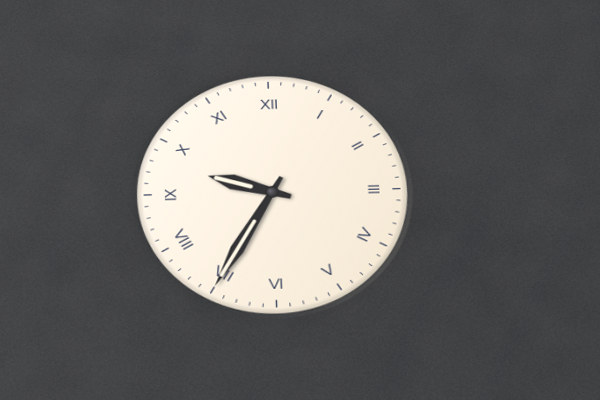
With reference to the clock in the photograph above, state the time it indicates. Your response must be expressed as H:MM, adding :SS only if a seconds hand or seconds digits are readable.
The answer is 9:35
